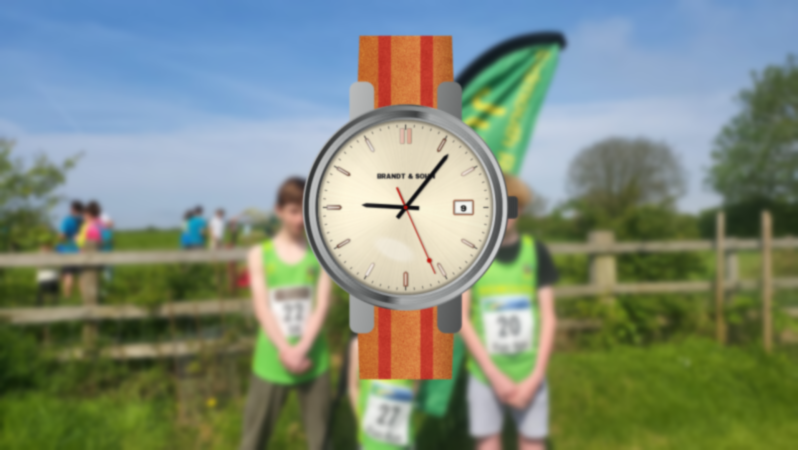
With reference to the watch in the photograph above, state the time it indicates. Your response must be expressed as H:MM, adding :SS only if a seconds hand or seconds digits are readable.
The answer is 9:06:26
